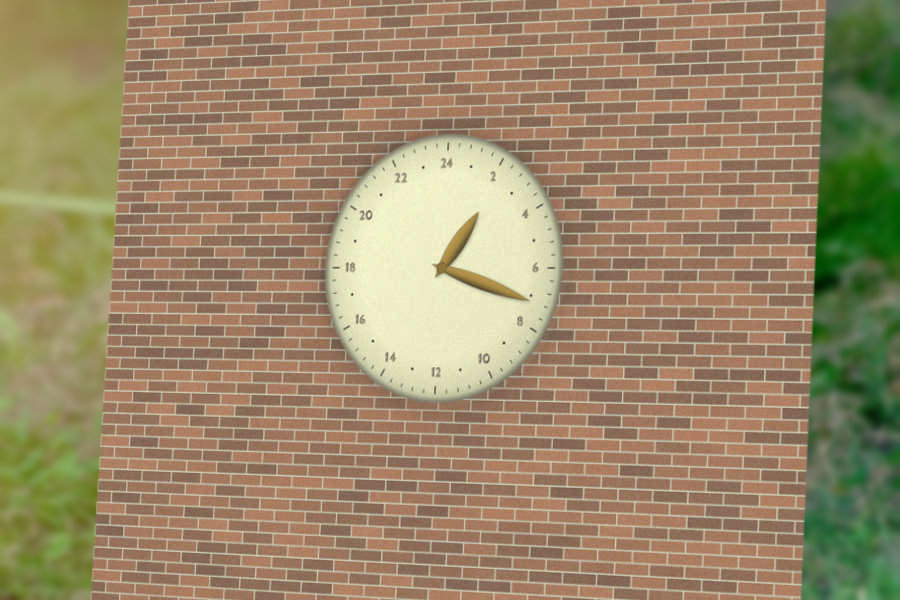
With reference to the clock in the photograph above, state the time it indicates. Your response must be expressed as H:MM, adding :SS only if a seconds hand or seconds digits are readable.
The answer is 2:18
